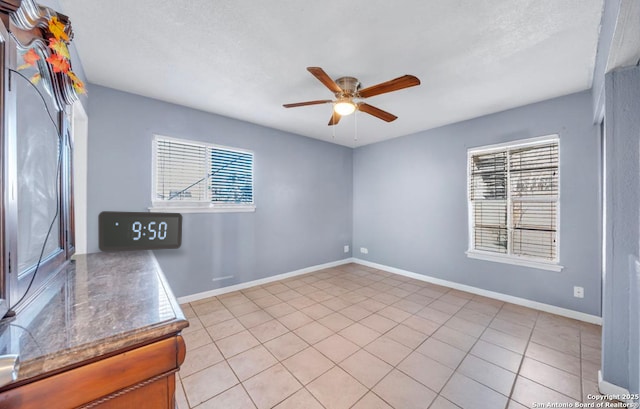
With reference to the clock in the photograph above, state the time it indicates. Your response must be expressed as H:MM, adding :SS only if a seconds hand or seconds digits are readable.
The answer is 9:50
